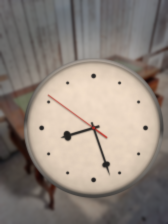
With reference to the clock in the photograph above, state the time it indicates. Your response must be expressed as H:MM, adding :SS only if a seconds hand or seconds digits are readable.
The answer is 8:26:51
